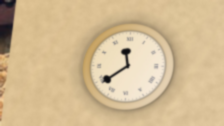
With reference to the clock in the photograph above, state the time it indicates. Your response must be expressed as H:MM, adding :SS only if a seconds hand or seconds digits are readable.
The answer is 11:39
